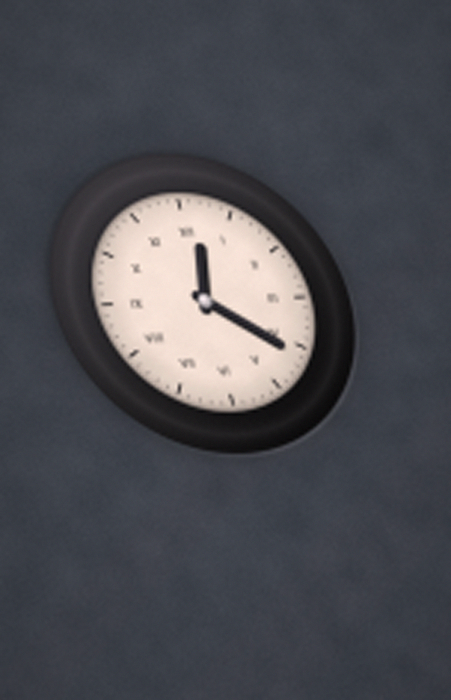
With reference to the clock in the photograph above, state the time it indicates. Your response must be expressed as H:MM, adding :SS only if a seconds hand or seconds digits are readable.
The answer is 12:21
